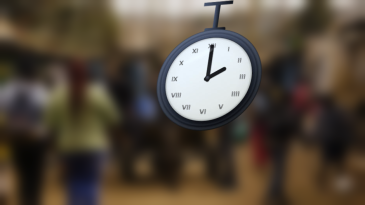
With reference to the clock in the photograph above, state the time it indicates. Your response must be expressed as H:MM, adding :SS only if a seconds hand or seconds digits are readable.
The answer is 2:00
